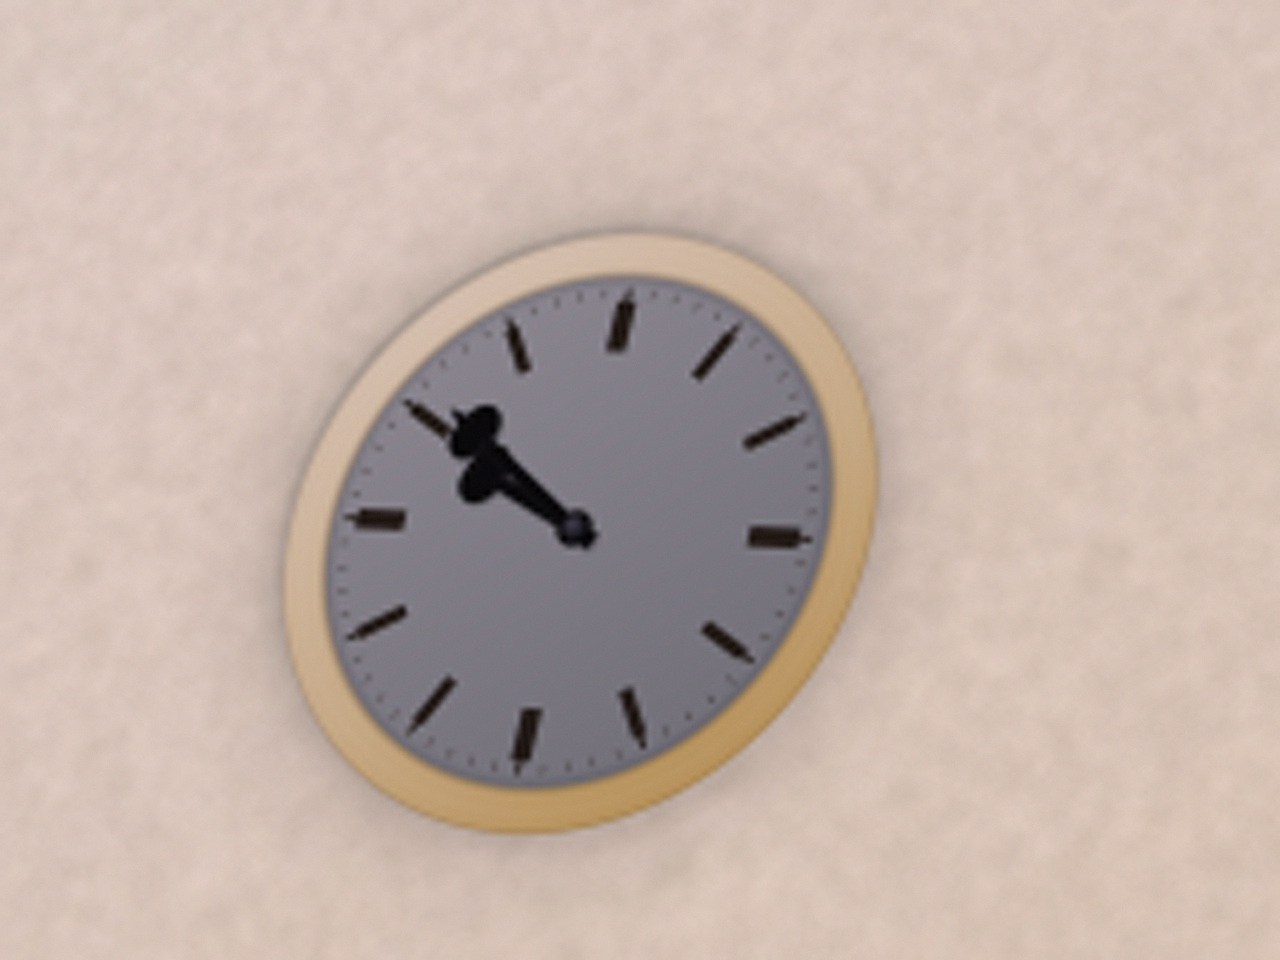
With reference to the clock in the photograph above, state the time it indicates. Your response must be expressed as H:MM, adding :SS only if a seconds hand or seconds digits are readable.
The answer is 9:51
